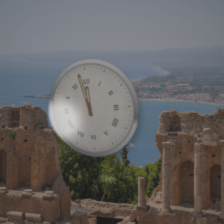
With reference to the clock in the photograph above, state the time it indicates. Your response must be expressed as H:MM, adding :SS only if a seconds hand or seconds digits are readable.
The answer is 11:58
